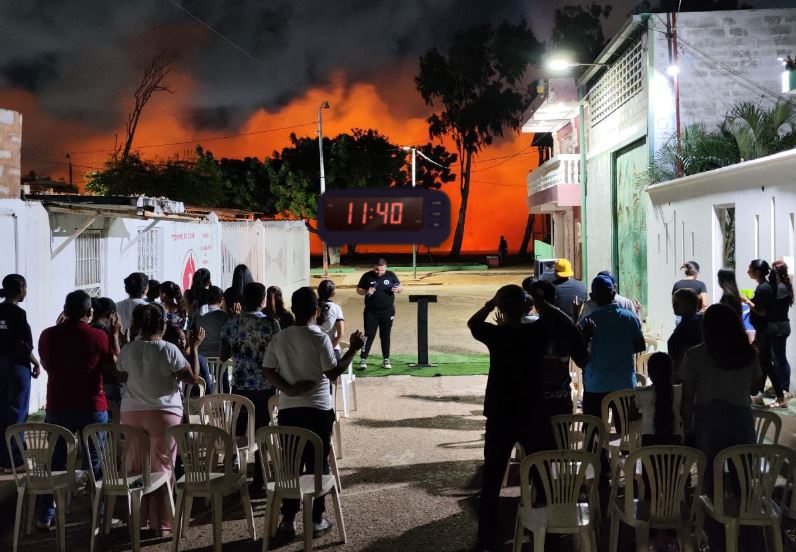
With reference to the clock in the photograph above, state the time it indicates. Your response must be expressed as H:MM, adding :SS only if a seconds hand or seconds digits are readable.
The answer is 11:40
